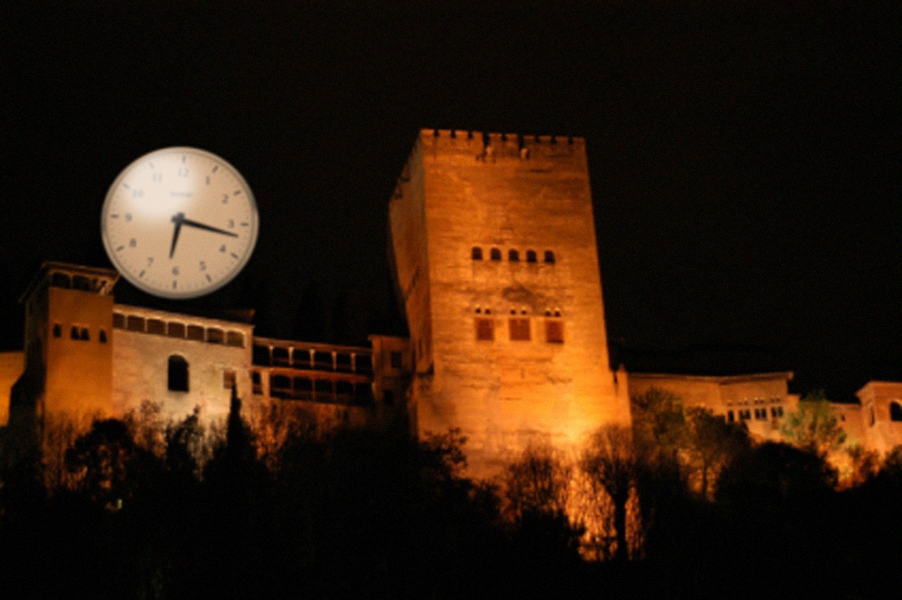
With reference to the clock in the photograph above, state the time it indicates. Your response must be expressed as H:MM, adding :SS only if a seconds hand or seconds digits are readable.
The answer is 6:17
